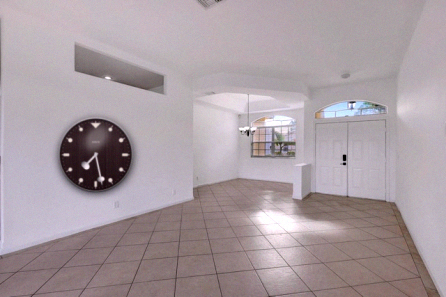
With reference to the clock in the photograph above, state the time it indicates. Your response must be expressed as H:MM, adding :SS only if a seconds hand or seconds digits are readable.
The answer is 7:28
